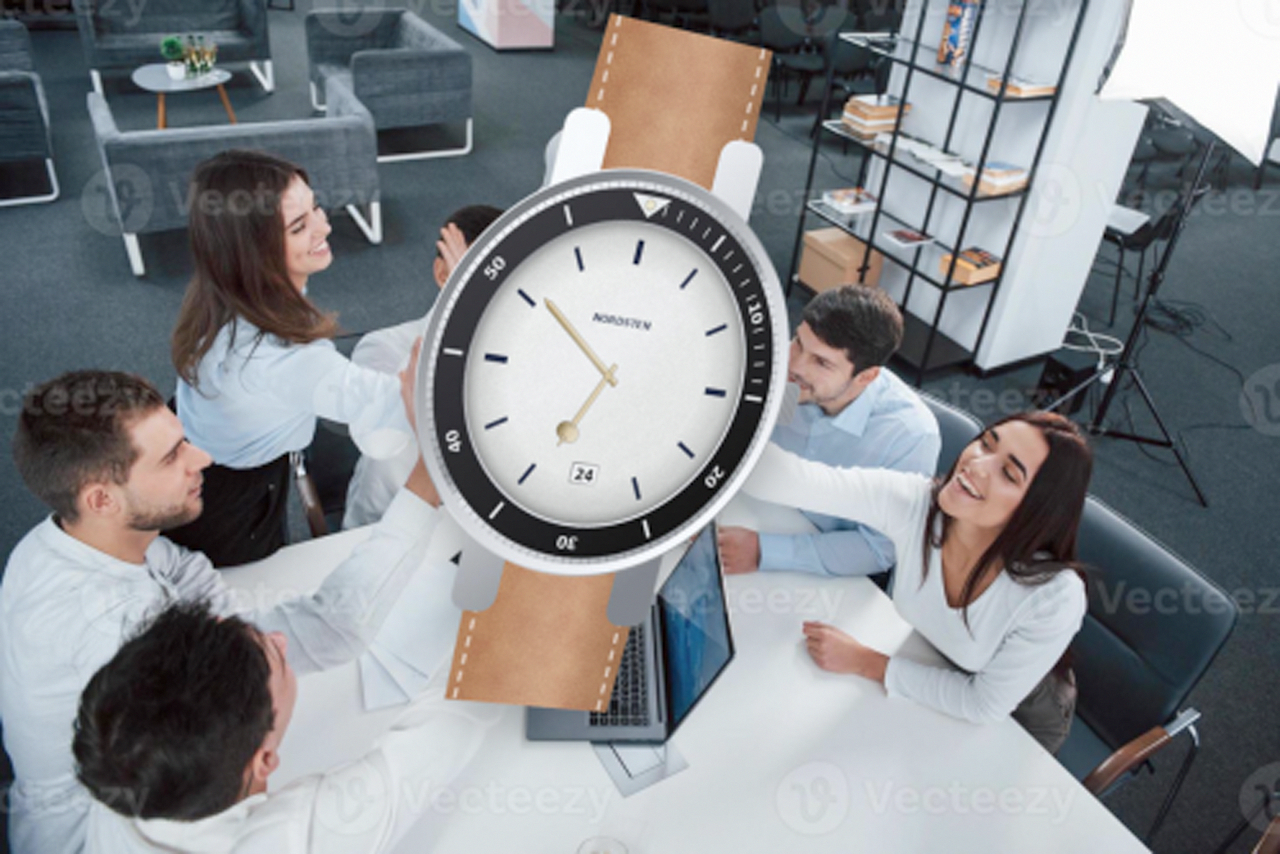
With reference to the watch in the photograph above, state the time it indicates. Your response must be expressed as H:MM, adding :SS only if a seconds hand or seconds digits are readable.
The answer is 6:51
